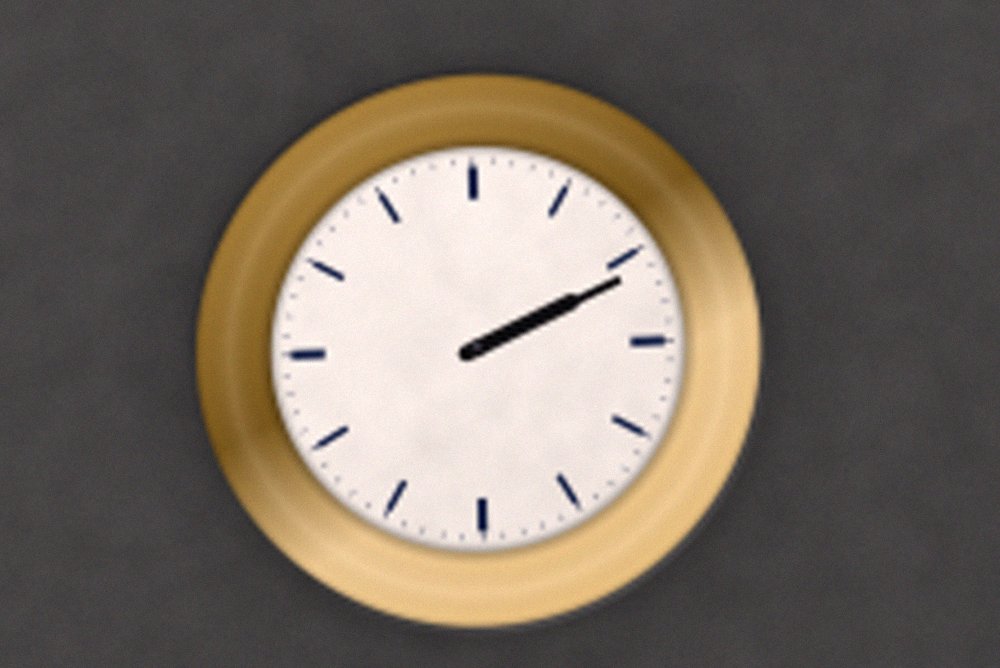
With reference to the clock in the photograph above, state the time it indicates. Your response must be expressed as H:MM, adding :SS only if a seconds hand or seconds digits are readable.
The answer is 2:11
